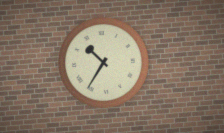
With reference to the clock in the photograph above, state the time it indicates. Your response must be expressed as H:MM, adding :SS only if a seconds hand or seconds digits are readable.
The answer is 10:36
